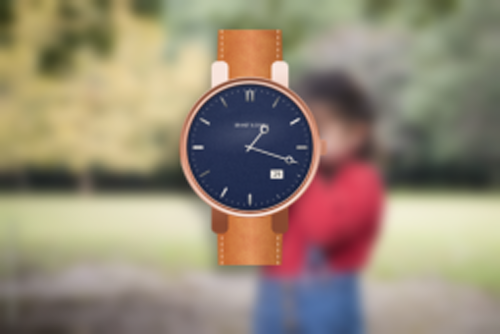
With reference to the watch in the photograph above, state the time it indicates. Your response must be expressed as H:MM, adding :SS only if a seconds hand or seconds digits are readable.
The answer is 1:18
